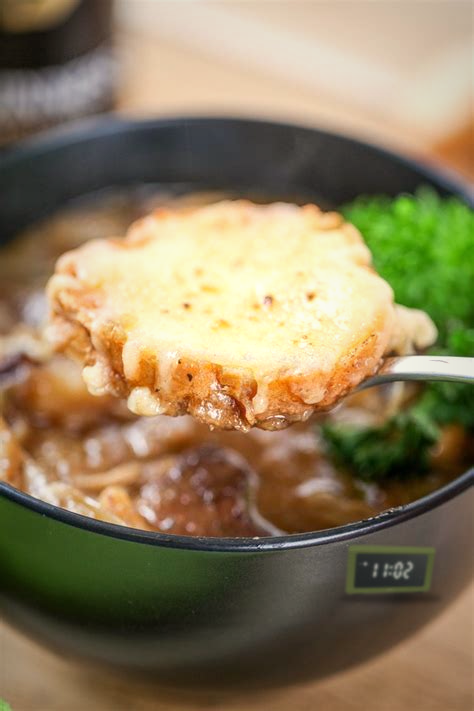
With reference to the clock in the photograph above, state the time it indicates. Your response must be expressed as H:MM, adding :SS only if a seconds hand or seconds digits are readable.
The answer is 11:02
